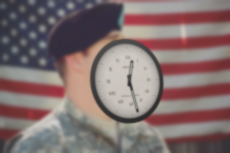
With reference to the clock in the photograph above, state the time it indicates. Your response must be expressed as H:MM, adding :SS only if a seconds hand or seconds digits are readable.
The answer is 12:28
